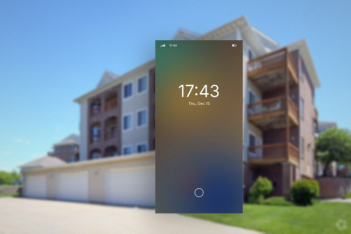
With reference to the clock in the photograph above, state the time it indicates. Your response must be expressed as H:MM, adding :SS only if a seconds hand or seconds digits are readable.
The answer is 17:43
